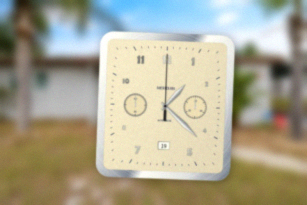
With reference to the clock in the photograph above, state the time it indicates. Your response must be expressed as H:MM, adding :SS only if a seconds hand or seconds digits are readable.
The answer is 1:22
